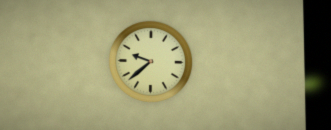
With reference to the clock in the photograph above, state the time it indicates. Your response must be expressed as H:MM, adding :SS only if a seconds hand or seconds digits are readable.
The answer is 9:38
